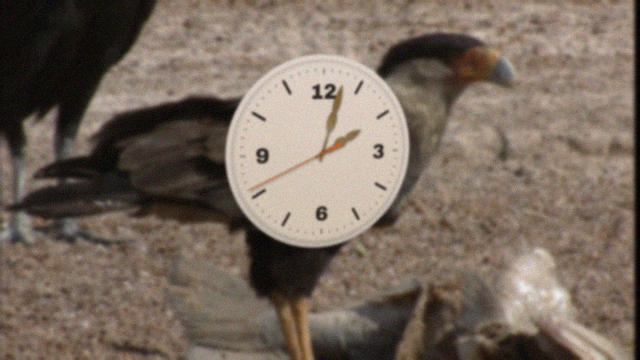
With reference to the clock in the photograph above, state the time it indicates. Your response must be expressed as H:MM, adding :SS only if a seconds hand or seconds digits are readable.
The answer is 2:02:41
